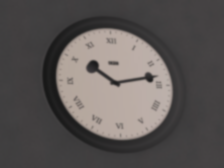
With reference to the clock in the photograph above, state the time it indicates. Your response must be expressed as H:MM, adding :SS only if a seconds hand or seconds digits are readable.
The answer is 10:13
